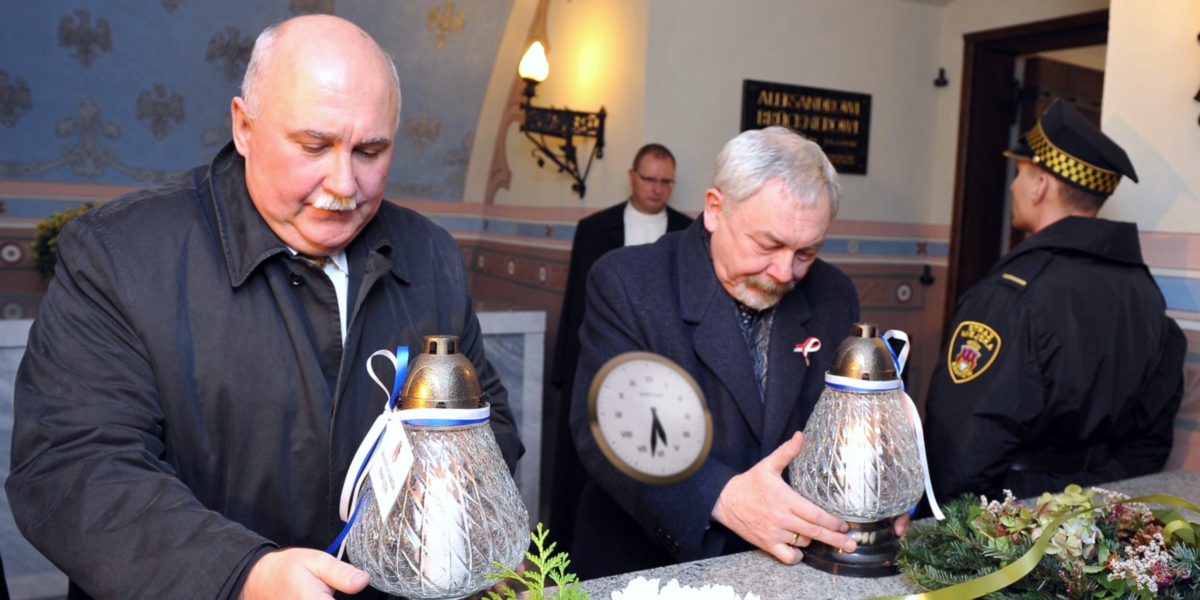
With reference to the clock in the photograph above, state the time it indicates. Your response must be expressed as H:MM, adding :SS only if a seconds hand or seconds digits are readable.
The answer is 5:32
